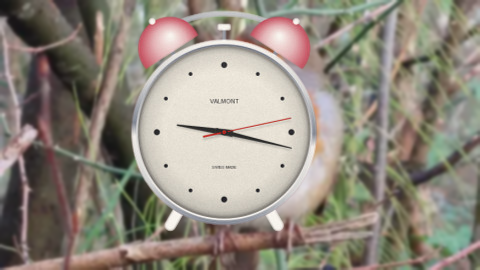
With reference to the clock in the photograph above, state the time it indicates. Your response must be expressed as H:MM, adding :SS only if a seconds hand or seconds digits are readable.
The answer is 9:17:13
